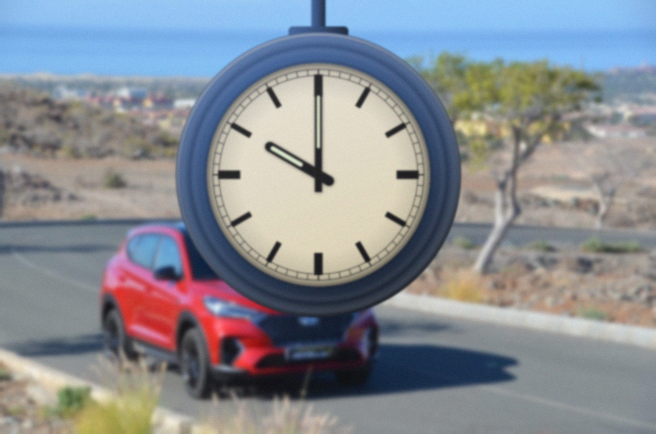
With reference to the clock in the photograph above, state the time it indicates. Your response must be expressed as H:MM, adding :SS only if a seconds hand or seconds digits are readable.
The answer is 10:00
